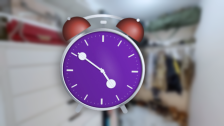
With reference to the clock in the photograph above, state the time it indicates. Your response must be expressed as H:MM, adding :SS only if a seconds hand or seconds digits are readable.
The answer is 4:51
